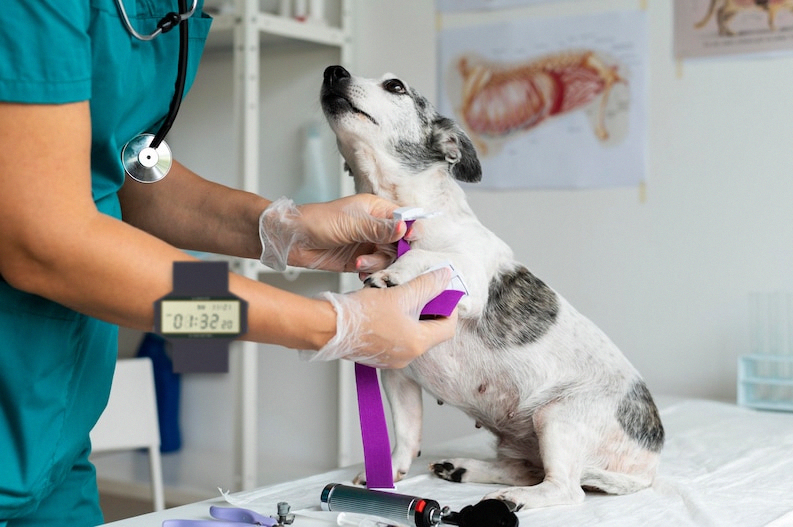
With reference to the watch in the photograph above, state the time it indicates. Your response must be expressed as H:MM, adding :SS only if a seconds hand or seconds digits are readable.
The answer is 1:32
